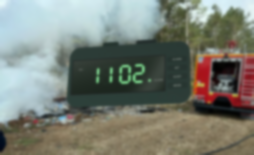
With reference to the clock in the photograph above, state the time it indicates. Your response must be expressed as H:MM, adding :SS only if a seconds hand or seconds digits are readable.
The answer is 11:02
